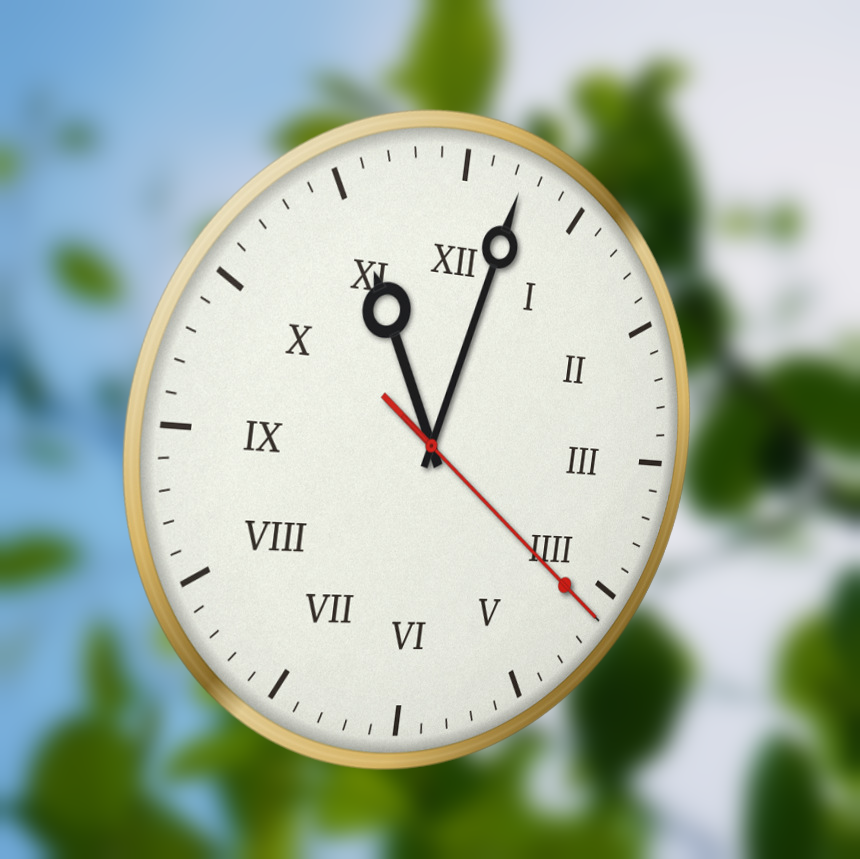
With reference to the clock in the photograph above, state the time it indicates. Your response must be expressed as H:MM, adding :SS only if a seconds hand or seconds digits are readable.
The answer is 11:02:21
